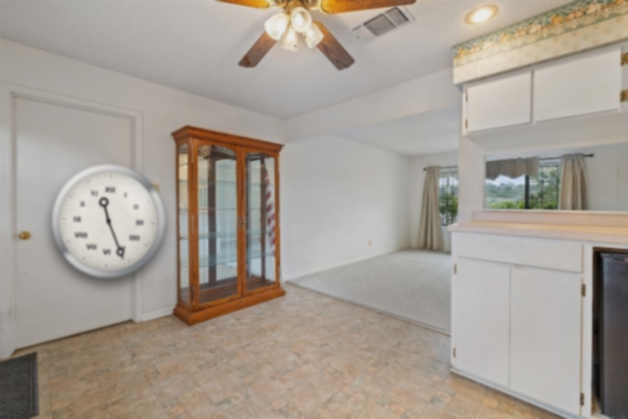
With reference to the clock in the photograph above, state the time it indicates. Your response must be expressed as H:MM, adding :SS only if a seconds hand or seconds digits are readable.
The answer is 11:26
